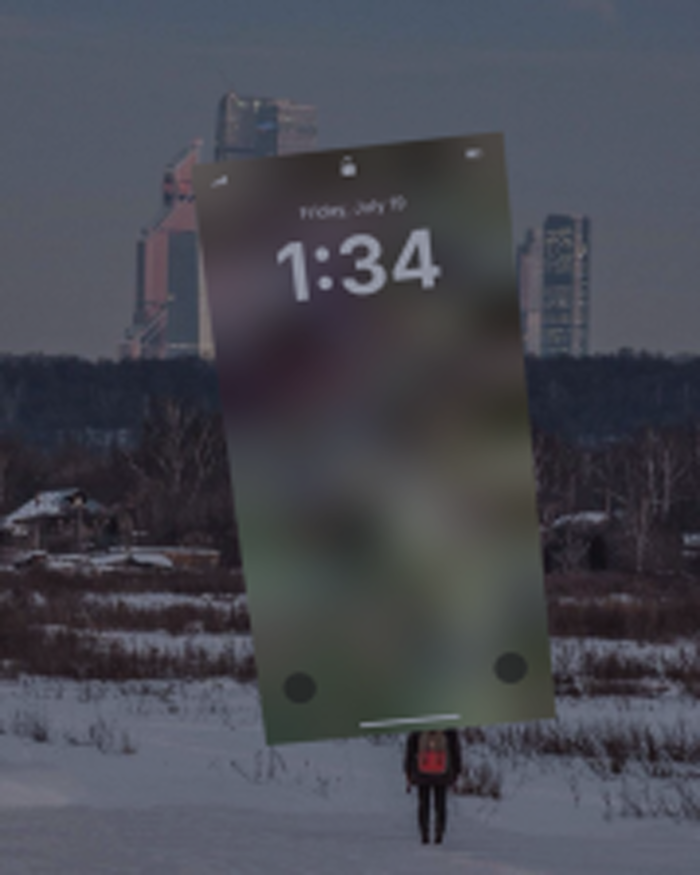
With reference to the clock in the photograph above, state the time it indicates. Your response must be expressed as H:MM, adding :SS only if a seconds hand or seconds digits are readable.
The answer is 1:34
